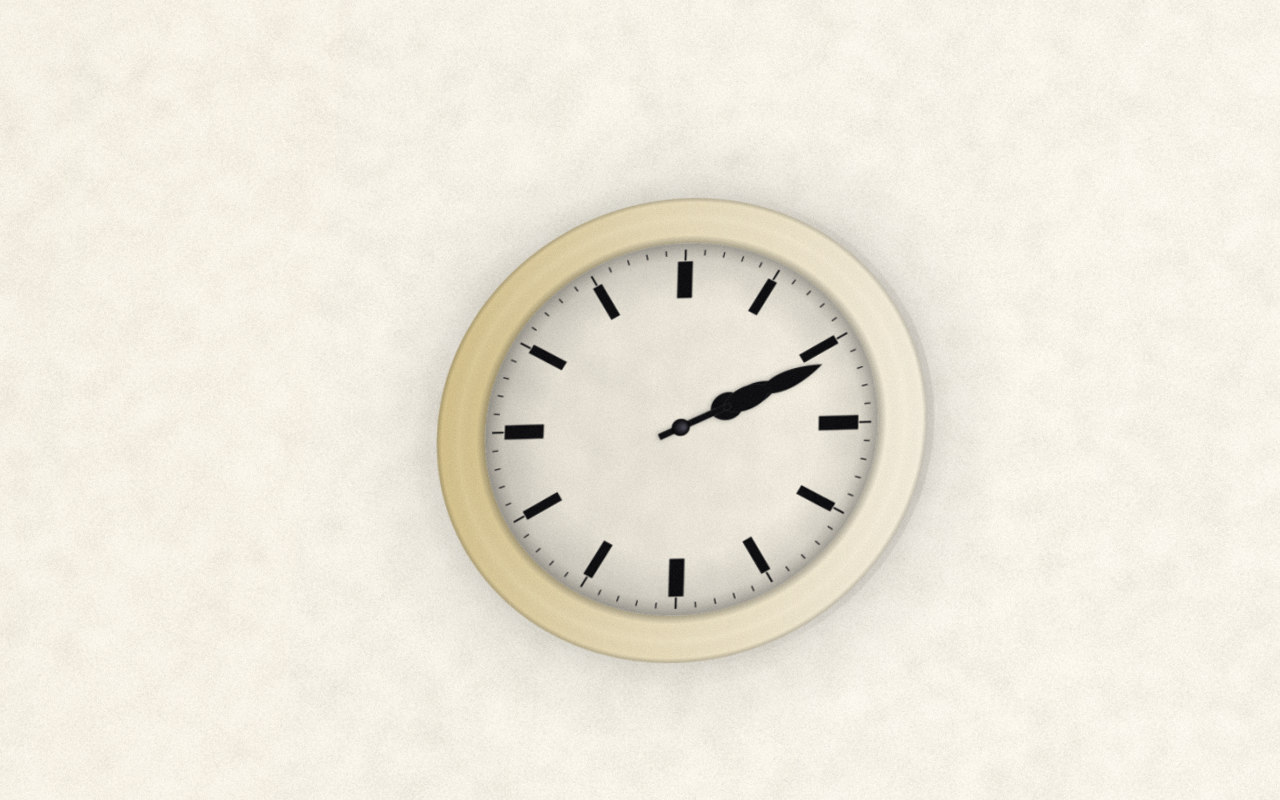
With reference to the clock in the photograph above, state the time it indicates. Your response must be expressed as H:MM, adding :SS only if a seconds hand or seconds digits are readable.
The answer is 2:11
